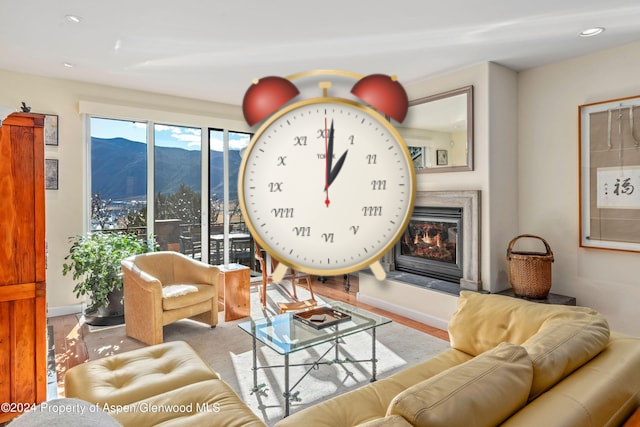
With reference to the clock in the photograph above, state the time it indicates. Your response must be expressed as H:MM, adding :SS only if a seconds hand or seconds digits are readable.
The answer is 1:01:00
